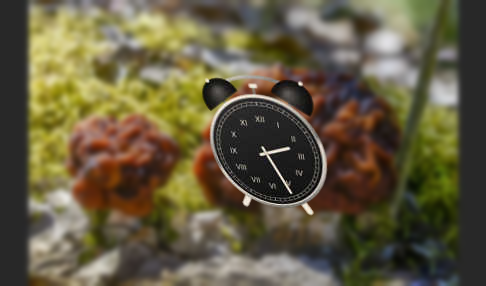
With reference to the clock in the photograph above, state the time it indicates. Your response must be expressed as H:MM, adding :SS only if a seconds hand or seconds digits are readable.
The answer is 2:26
